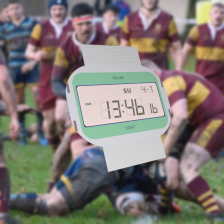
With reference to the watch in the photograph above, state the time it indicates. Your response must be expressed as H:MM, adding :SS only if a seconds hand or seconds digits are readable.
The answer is 13:46:16
